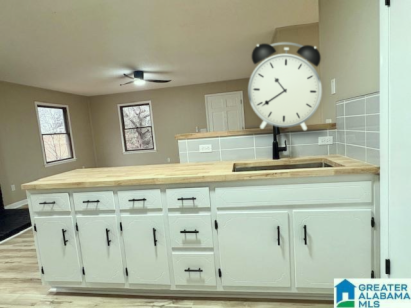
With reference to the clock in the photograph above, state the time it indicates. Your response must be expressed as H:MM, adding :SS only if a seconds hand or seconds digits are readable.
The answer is 10:39
